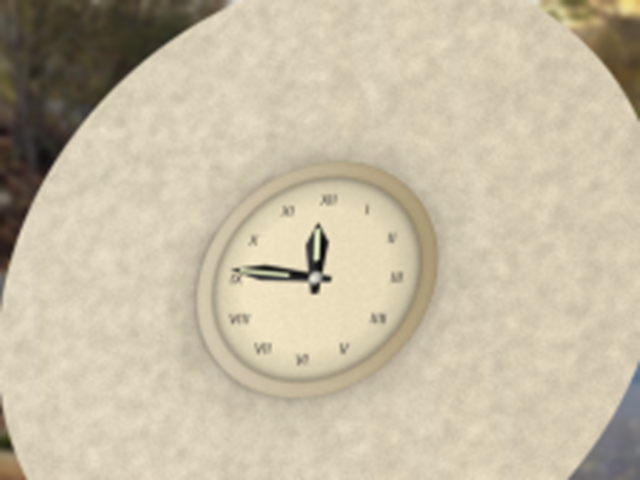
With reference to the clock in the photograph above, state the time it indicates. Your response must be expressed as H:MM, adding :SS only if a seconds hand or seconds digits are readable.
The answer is 11:46
